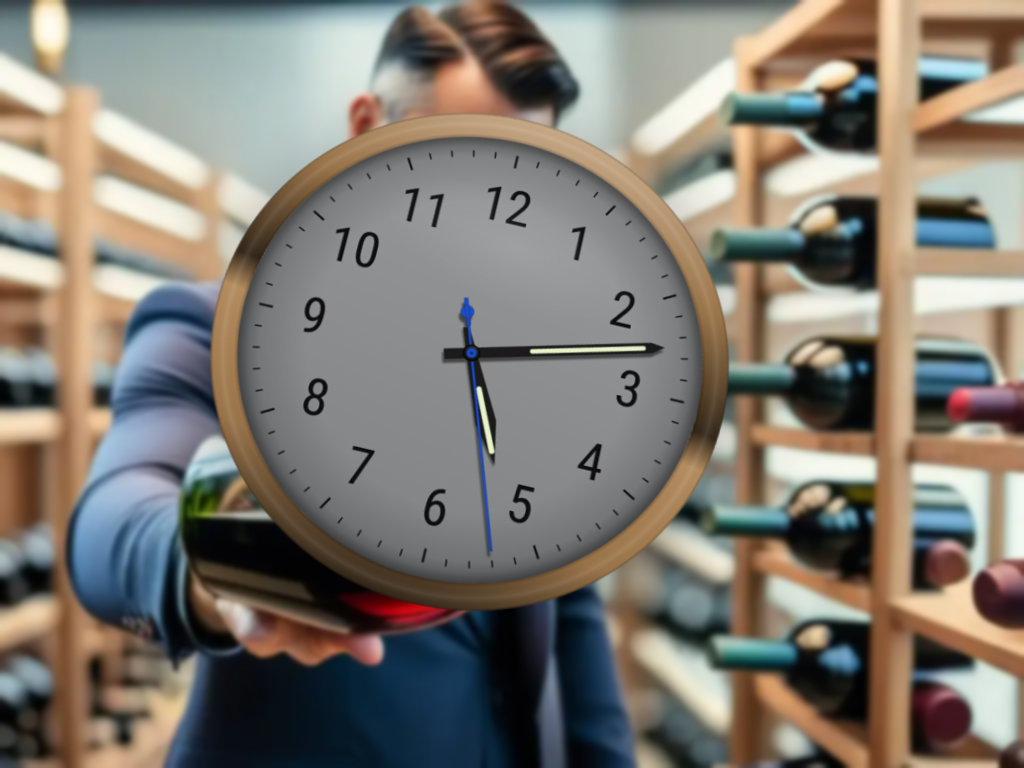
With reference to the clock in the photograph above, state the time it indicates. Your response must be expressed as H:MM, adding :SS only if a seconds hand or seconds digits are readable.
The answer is 5:12:27
